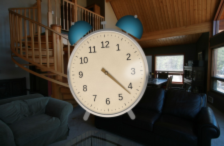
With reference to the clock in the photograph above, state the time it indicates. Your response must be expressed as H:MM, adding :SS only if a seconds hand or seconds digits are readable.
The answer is 4:22
